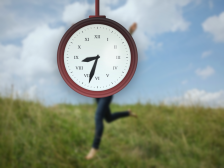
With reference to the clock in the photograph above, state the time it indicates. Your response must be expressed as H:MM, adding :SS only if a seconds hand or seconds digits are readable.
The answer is 8:33
